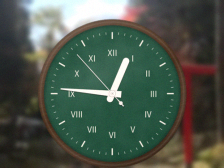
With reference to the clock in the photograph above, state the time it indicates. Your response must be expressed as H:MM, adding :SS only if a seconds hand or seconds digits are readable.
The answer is 12:45:53
